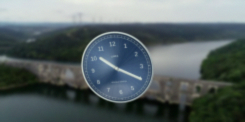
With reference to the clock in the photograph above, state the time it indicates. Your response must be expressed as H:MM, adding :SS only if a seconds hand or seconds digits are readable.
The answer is 10:20
